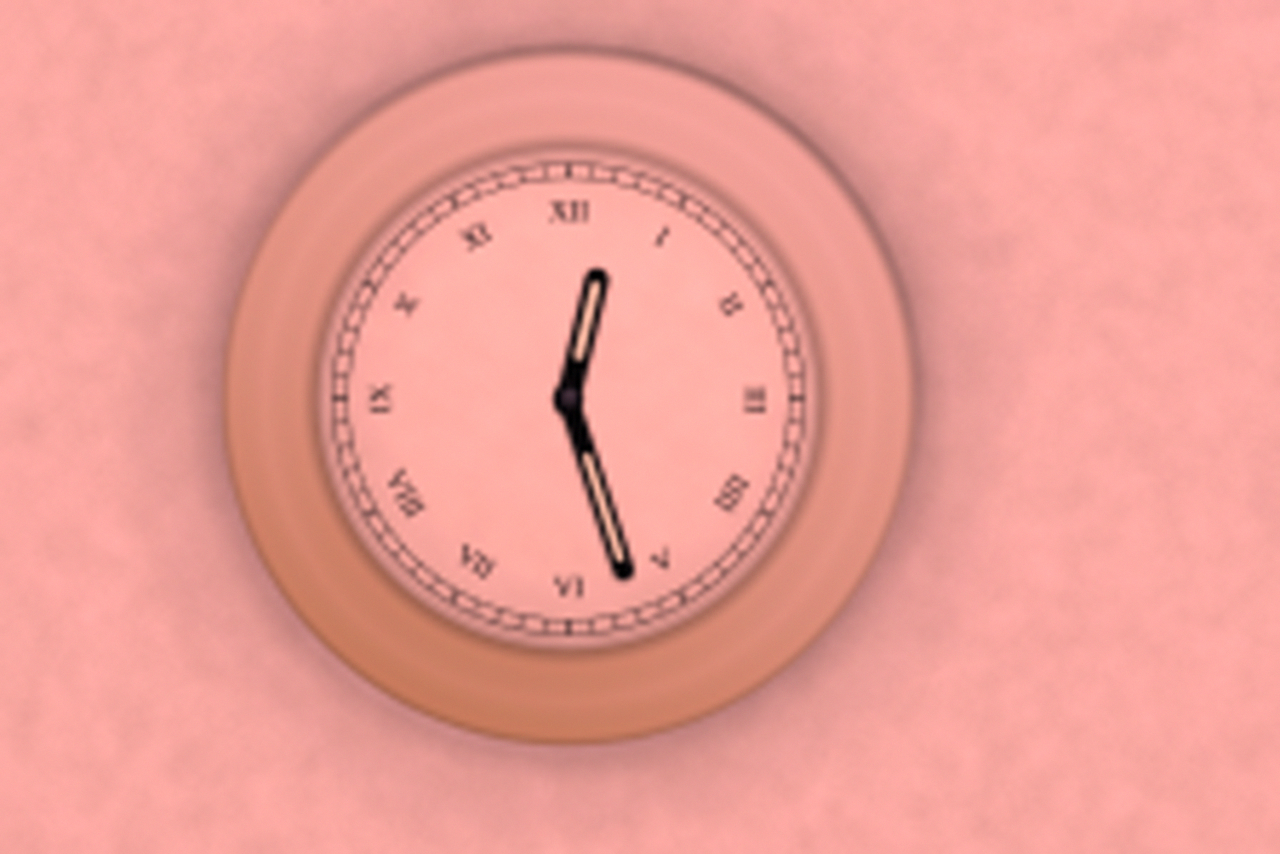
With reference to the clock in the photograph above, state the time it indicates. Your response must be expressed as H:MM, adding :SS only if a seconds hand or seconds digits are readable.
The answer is 12:27
